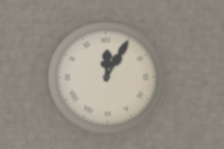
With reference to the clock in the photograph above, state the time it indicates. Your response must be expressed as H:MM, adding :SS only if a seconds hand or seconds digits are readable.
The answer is 12:05
